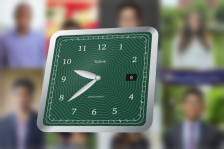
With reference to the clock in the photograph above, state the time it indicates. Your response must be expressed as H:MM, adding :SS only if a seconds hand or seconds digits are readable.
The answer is 9:38
